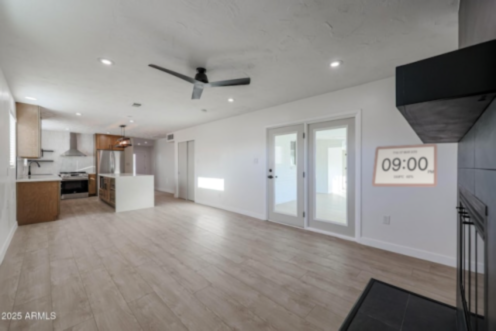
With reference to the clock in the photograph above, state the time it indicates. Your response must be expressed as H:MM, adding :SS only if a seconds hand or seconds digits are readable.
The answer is 9:00
